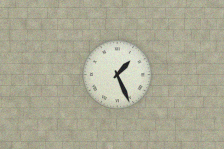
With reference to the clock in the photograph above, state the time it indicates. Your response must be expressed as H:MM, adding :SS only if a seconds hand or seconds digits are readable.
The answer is 1:26
